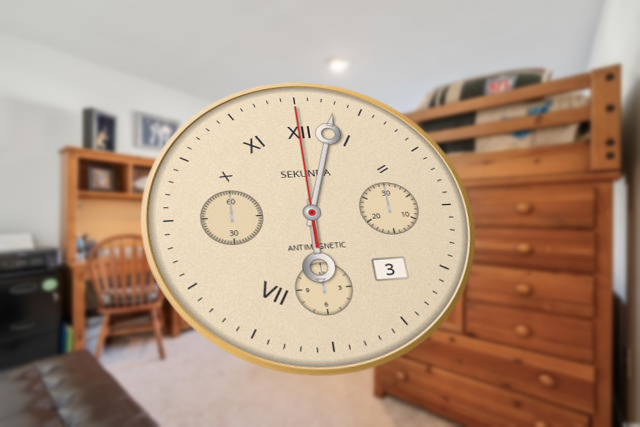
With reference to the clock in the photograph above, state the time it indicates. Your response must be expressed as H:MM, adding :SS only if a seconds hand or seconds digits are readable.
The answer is 6:03
